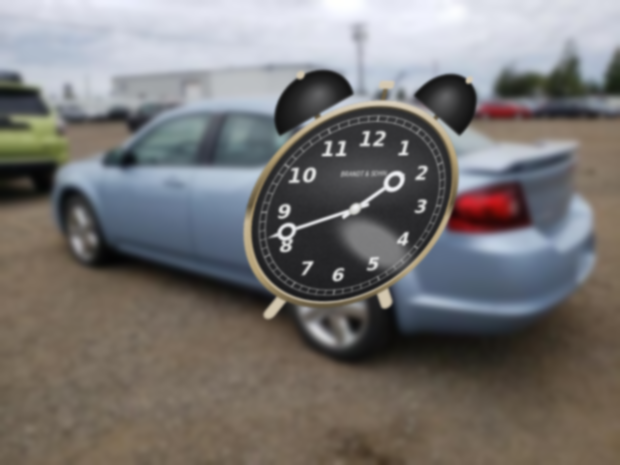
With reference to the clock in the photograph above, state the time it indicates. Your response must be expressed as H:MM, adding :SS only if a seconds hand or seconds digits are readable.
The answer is 1:42
